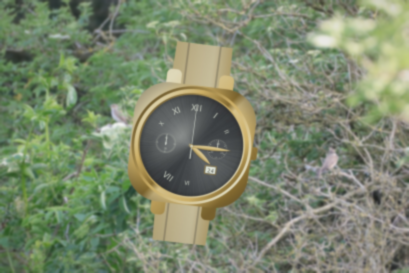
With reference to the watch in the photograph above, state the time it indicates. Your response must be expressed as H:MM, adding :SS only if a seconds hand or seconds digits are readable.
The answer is 4:15
